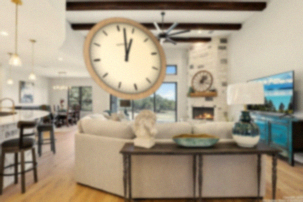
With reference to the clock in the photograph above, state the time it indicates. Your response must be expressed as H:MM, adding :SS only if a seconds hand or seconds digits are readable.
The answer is 1:02
